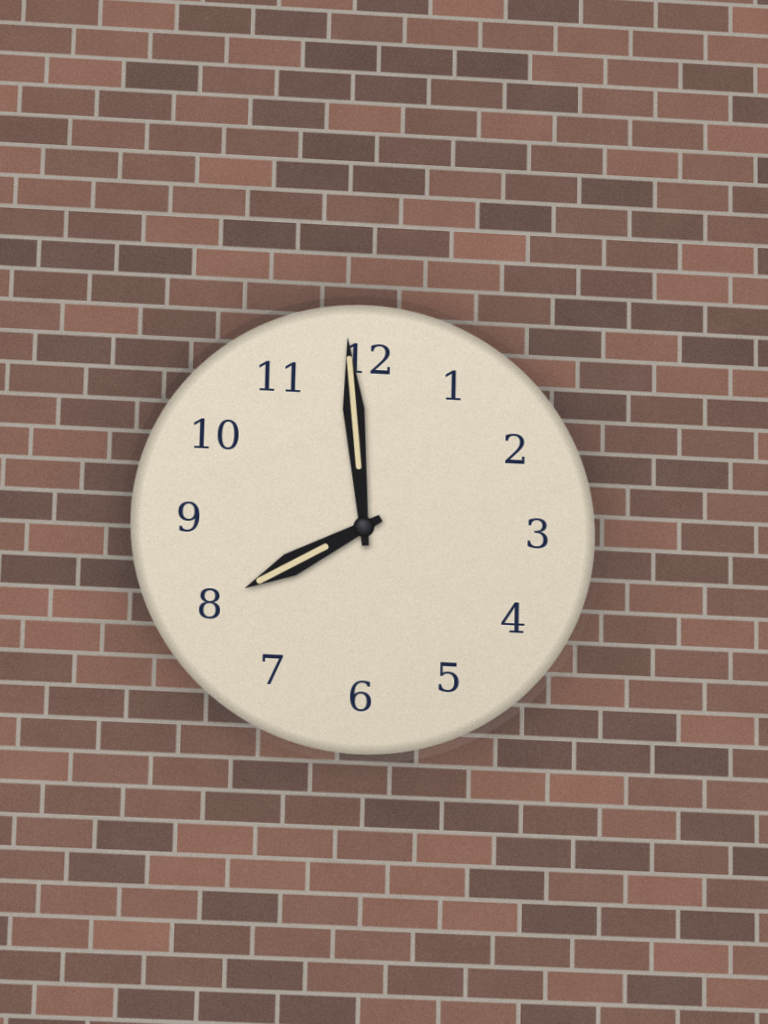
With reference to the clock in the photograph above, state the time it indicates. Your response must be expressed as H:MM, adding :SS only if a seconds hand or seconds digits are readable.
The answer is 7:59
